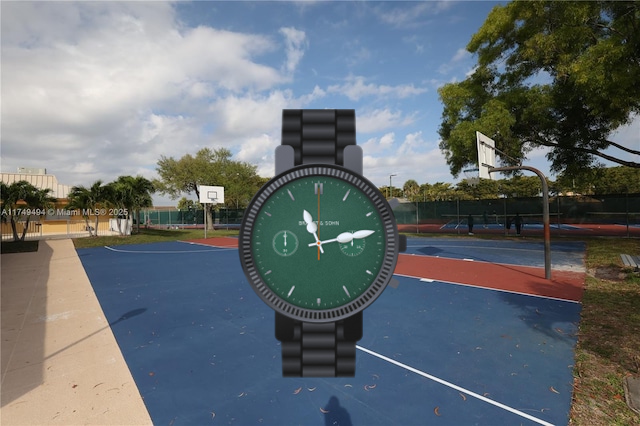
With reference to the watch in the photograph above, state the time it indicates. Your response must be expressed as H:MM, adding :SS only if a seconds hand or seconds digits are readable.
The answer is 11:13
